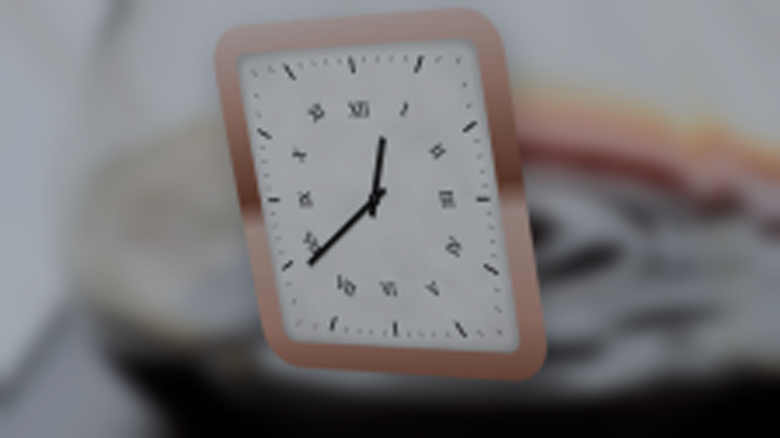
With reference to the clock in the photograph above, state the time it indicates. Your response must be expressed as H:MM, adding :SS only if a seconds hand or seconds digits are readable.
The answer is 12:39
